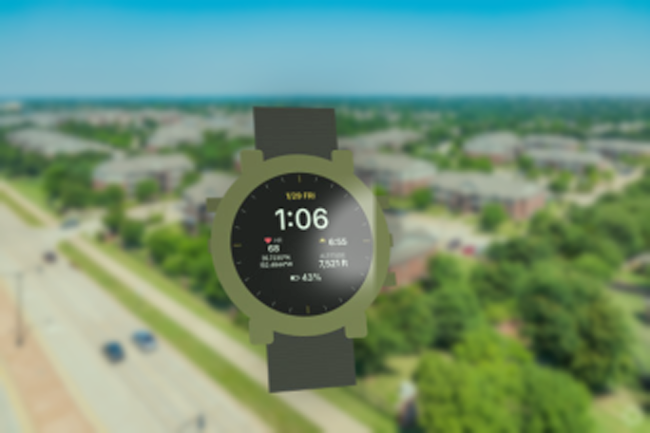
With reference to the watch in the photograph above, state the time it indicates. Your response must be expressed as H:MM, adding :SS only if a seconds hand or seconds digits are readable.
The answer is 1:06
